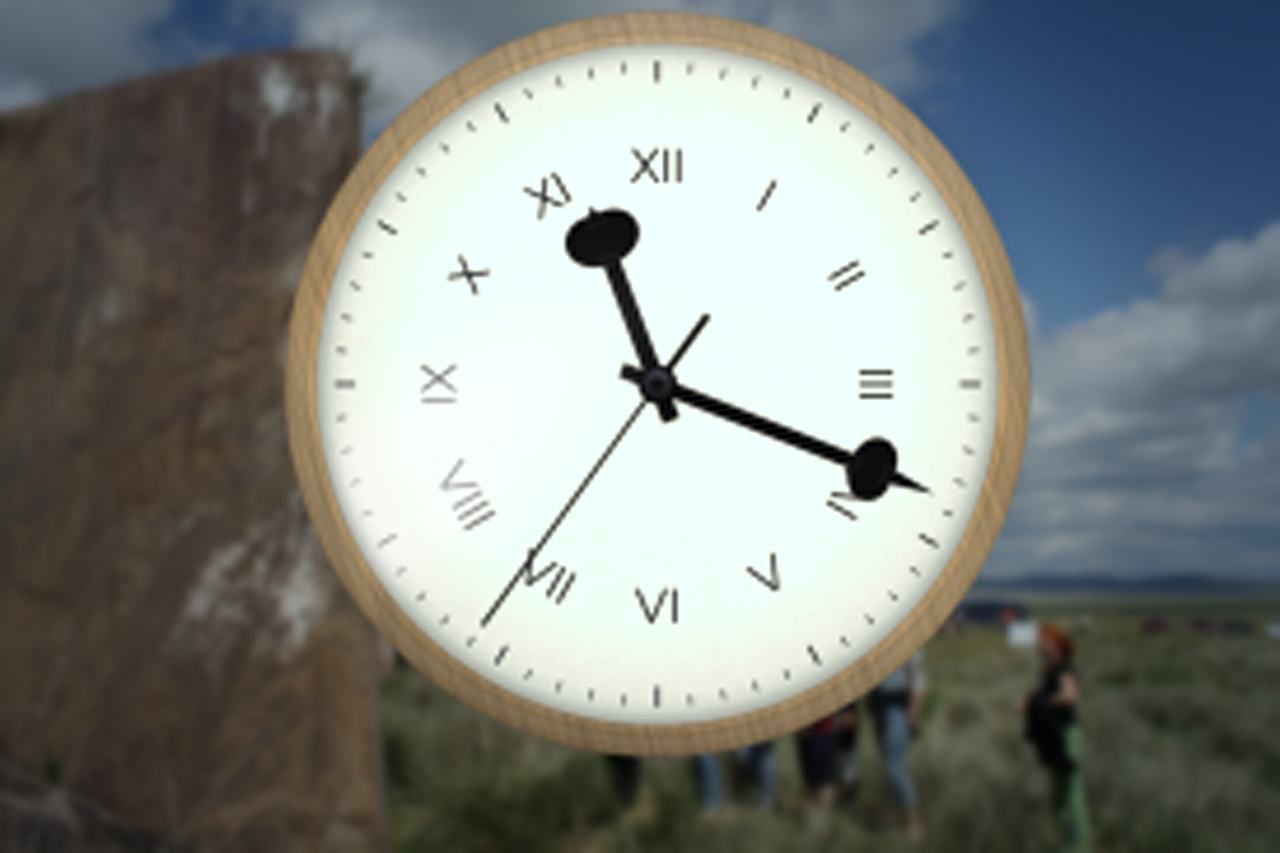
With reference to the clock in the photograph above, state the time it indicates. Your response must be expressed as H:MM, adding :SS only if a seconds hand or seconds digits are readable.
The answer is 11:18:36
